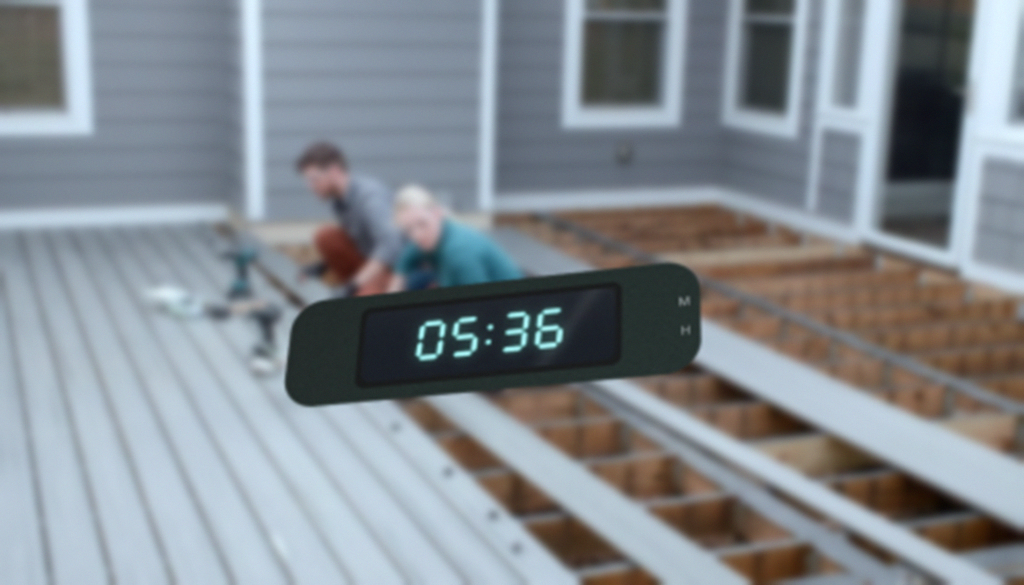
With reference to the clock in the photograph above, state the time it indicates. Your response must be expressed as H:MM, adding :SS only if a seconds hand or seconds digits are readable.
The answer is 5:36
